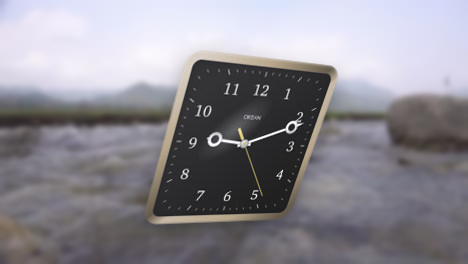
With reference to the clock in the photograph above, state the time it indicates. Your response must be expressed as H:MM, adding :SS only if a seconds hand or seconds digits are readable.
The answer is 9:11:24
